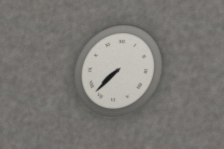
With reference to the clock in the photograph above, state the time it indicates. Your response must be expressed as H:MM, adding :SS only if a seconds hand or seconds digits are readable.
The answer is 7:37
